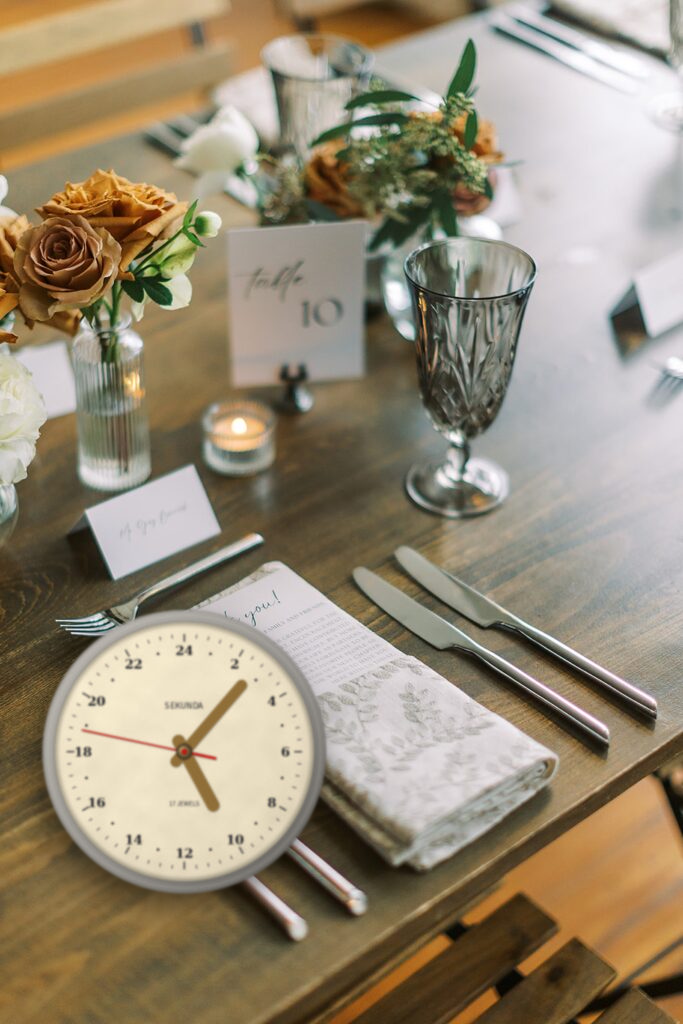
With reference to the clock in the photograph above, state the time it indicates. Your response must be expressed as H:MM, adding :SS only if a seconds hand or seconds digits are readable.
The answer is 10:06:47
